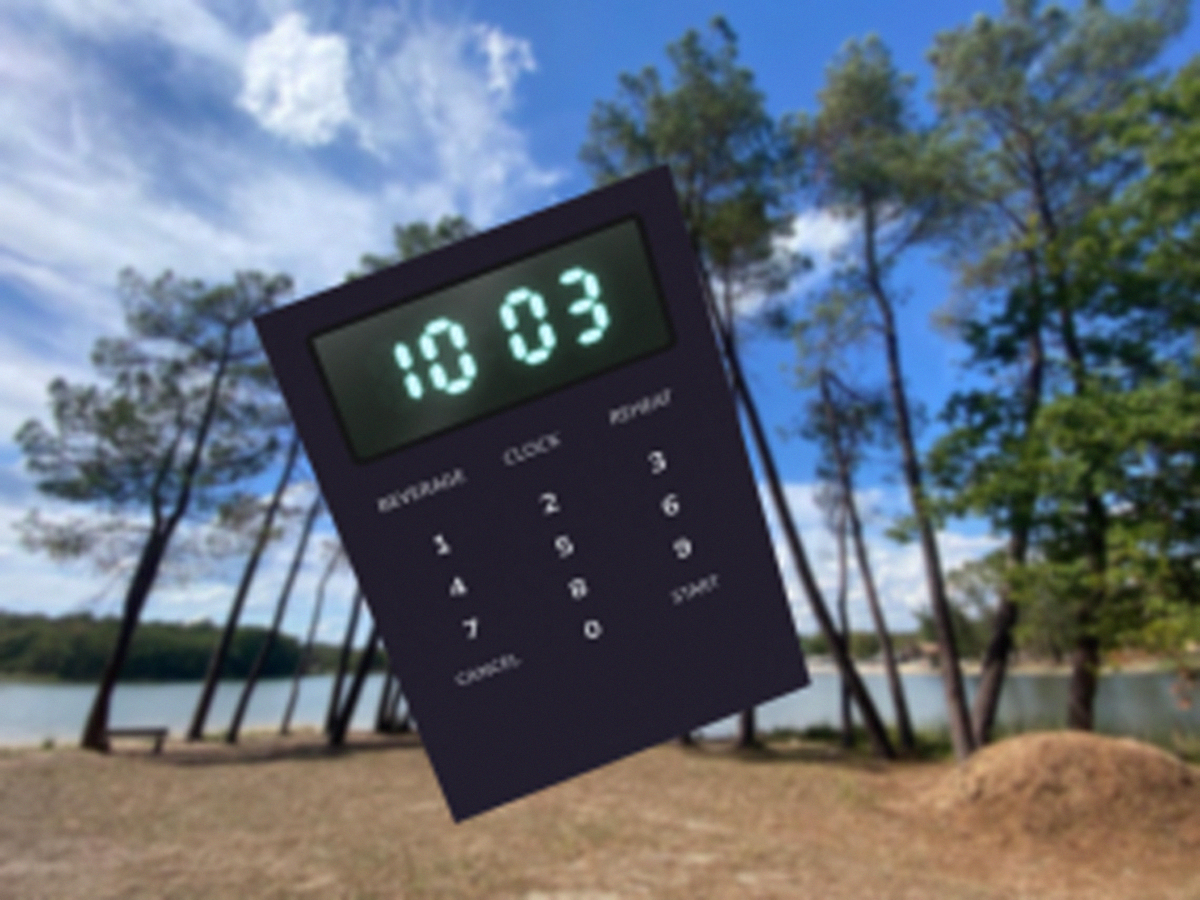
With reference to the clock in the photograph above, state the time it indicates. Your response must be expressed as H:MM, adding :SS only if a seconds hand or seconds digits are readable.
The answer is 10:03
